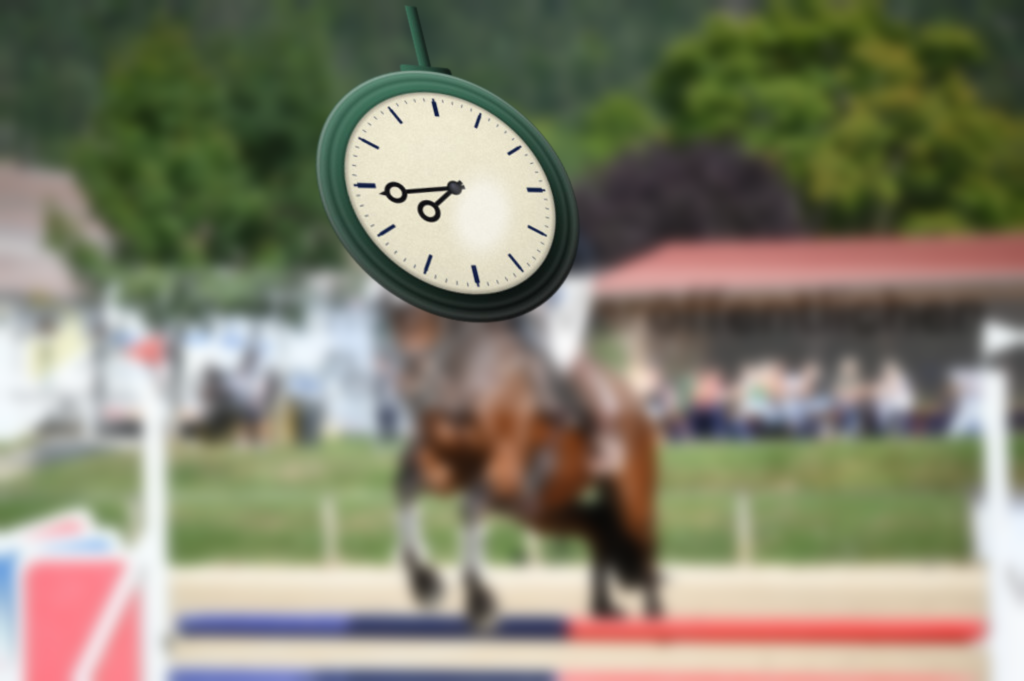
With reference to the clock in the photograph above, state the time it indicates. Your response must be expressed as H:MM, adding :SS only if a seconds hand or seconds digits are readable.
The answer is 7:44
